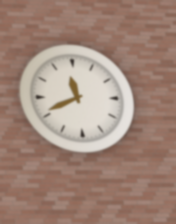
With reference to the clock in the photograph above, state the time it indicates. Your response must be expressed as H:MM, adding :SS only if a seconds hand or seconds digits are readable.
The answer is 11:41
